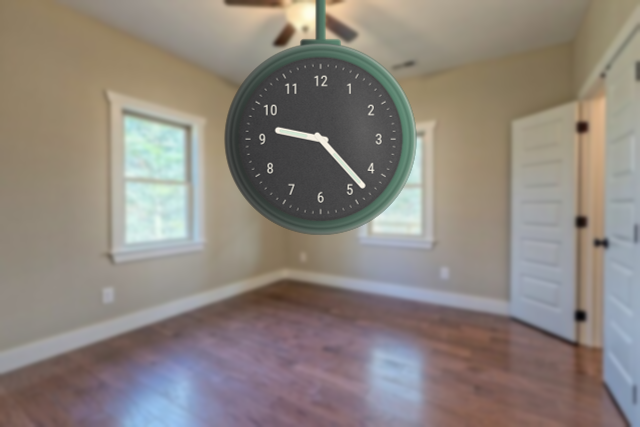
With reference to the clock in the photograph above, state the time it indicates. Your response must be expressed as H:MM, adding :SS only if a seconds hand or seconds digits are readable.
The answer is 9:23
